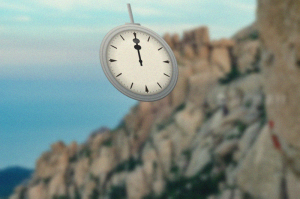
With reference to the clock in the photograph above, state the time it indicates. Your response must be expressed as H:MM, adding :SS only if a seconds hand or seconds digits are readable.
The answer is 12:00
